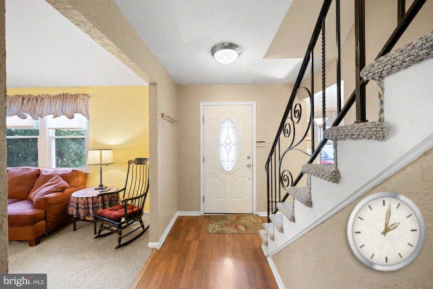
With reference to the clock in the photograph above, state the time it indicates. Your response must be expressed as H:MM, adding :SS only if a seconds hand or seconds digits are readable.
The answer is 2:02
